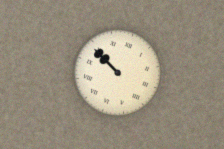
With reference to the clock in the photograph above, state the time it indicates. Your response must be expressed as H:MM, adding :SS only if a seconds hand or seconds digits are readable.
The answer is 9:49
